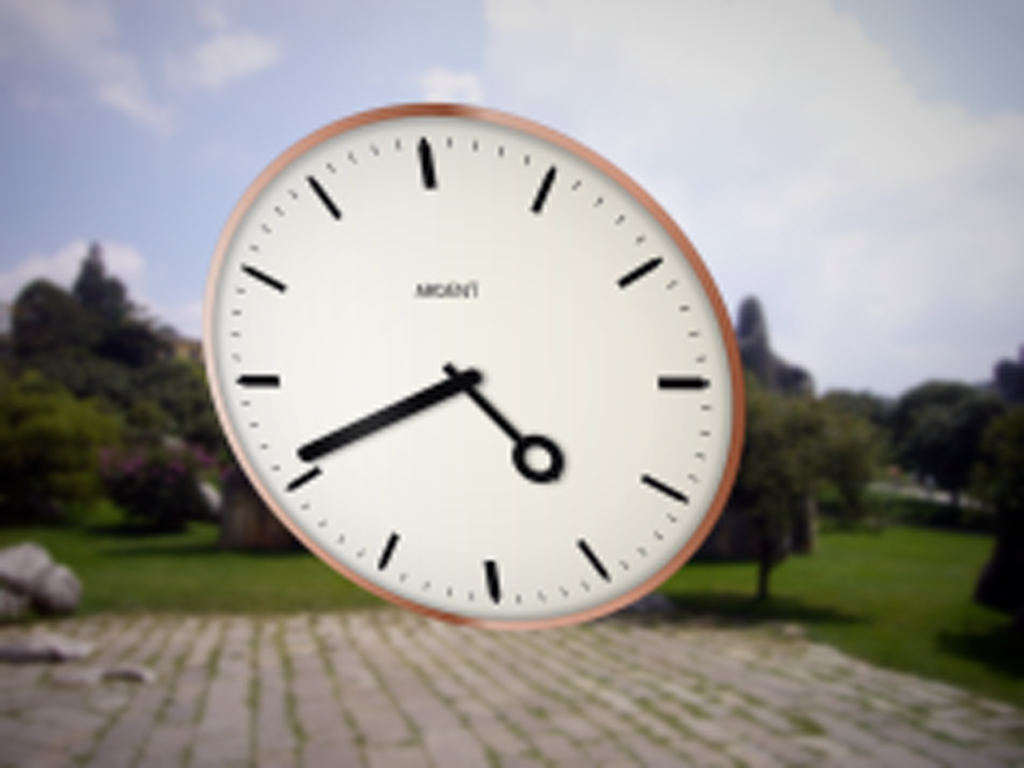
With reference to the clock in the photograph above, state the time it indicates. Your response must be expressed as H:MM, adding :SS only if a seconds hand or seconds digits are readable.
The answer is 4:41
